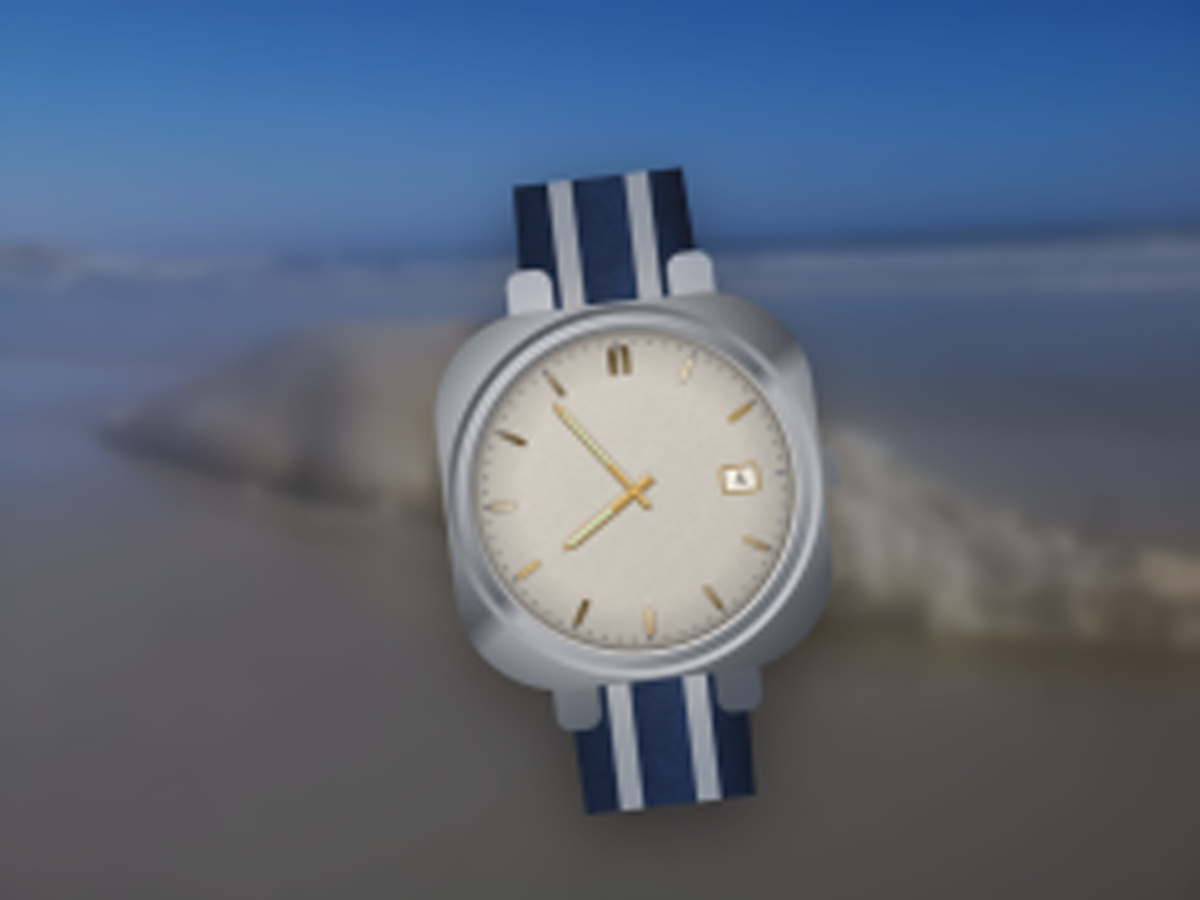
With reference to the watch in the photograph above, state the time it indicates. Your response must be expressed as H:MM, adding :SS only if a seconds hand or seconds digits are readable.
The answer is 7:54
